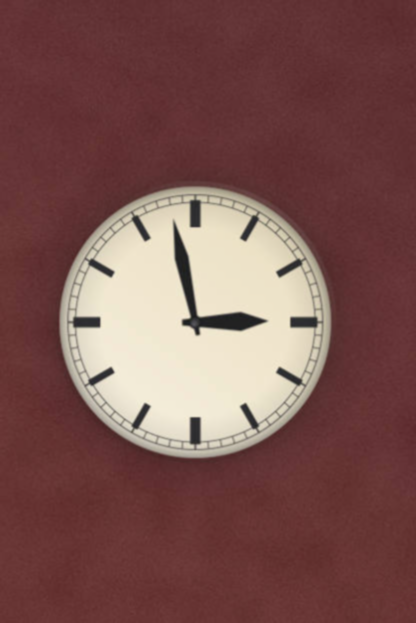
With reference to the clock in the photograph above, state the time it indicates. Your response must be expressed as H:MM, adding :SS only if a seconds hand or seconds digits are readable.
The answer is 2:58
